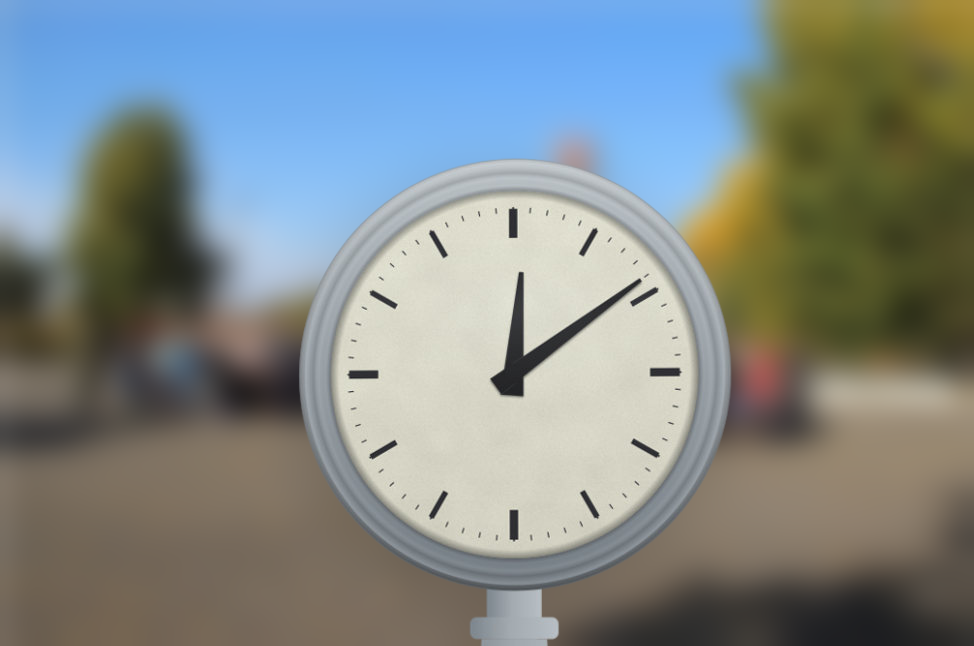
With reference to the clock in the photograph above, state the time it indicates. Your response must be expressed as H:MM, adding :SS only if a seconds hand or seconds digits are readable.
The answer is 12:09
